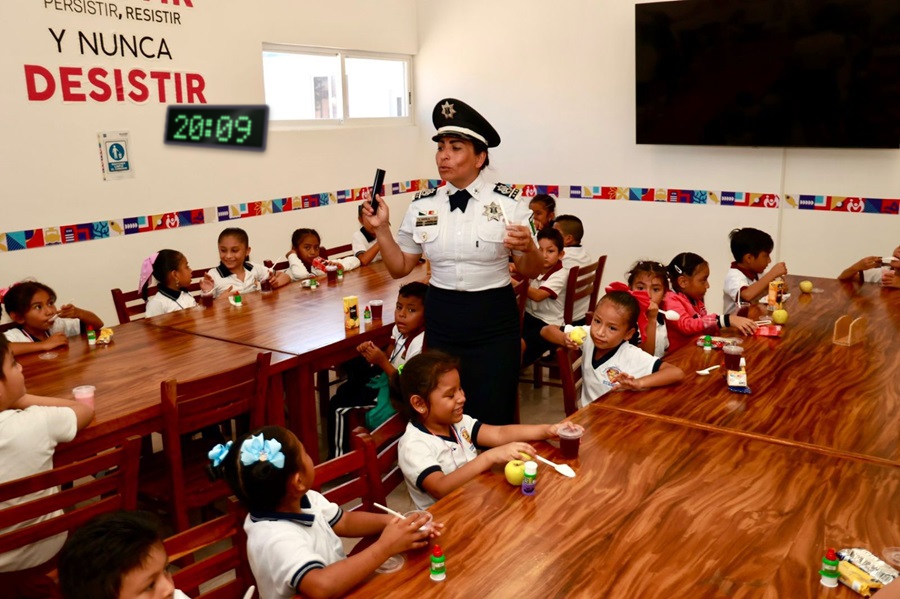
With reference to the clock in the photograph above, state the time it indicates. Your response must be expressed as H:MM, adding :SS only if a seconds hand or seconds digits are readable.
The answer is 20:09
